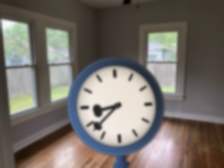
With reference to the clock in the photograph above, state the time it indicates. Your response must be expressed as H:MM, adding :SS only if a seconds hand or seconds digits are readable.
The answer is 8:38
